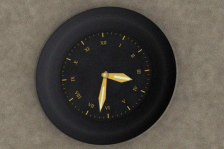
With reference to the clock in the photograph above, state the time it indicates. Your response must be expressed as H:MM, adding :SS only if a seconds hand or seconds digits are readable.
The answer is 3:32
